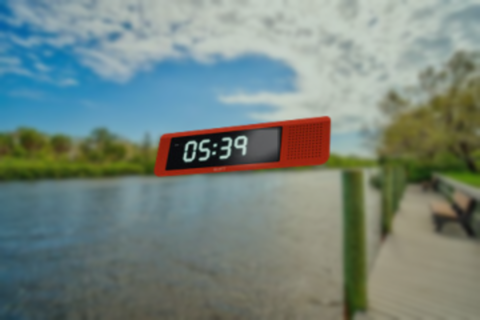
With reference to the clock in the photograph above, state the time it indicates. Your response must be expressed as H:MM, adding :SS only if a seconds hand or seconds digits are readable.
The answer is 5:39
